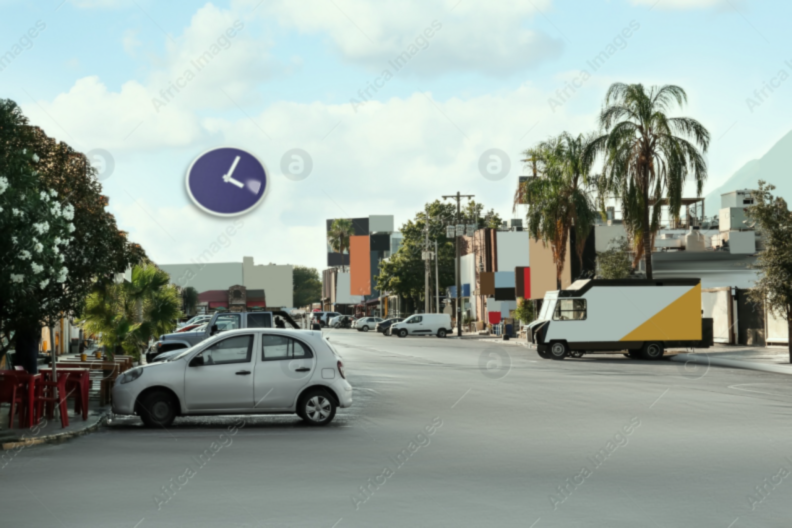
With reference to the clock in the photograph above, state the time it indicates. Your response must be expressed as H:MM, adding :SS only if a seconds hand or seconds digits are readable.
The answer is 4:04
